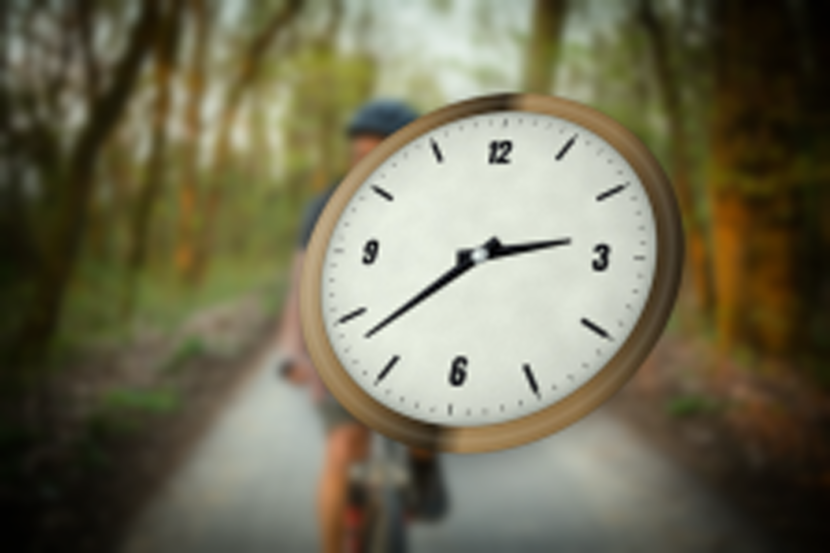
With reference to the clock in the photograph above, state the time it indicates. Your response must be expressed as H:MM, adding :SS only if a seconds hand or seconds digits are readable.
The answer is 2:38
